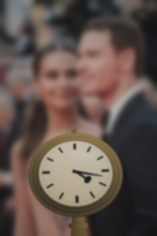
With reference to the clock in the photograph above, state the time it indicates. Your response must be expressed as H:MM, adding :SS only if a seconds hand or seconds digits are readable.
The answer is 4:17
